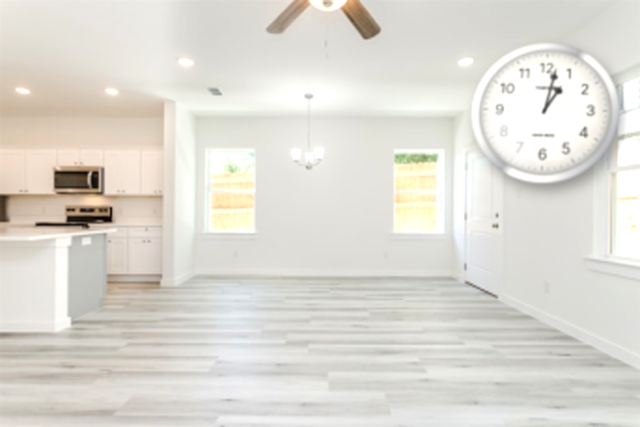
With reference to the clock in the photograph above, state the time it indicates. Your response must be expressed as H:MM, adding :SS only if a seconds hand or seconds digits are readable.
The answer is 1:02
